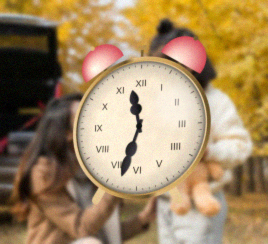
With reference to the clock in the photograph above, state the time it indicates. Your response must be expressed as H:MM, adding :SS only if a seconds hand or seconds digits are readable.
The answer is 11:33
